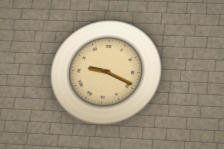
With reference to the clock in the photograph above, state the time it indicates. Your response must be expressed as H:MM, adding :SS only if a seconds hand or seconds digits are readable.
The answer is 9:19
